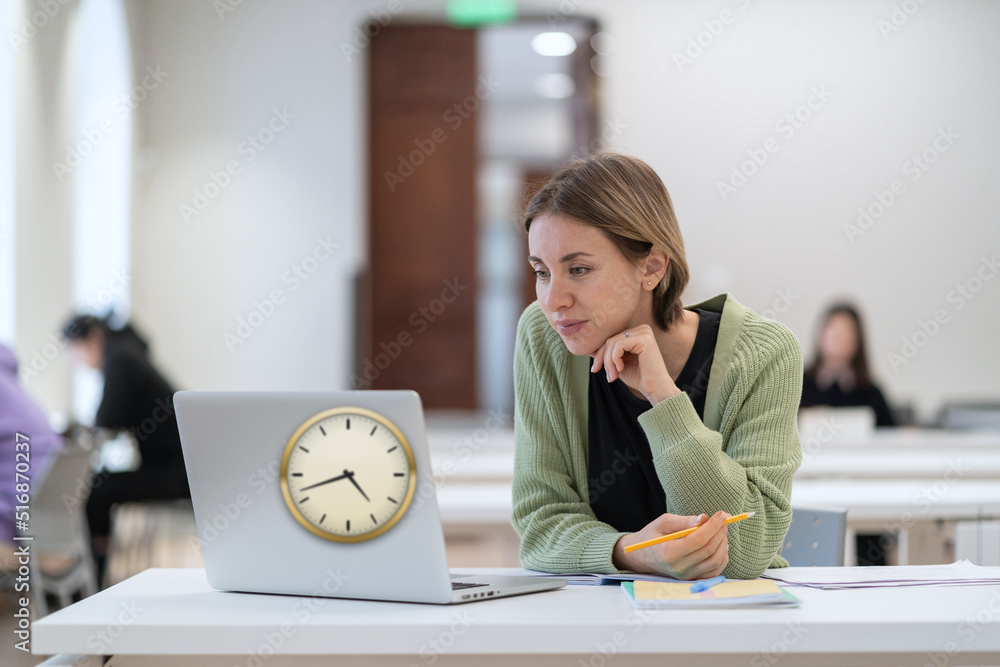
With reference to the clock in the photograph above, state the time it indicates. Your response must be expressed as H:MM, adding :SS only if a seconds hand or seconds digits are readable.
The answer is 4:42
